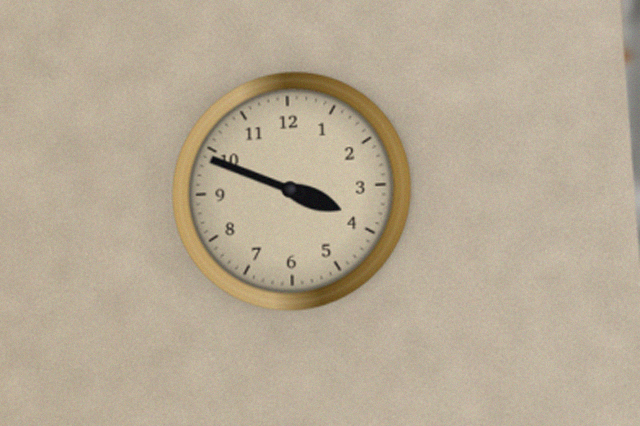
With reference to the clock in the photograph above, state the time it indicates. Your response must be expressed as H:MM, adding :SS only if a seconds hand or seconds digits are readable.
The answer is 3:49
